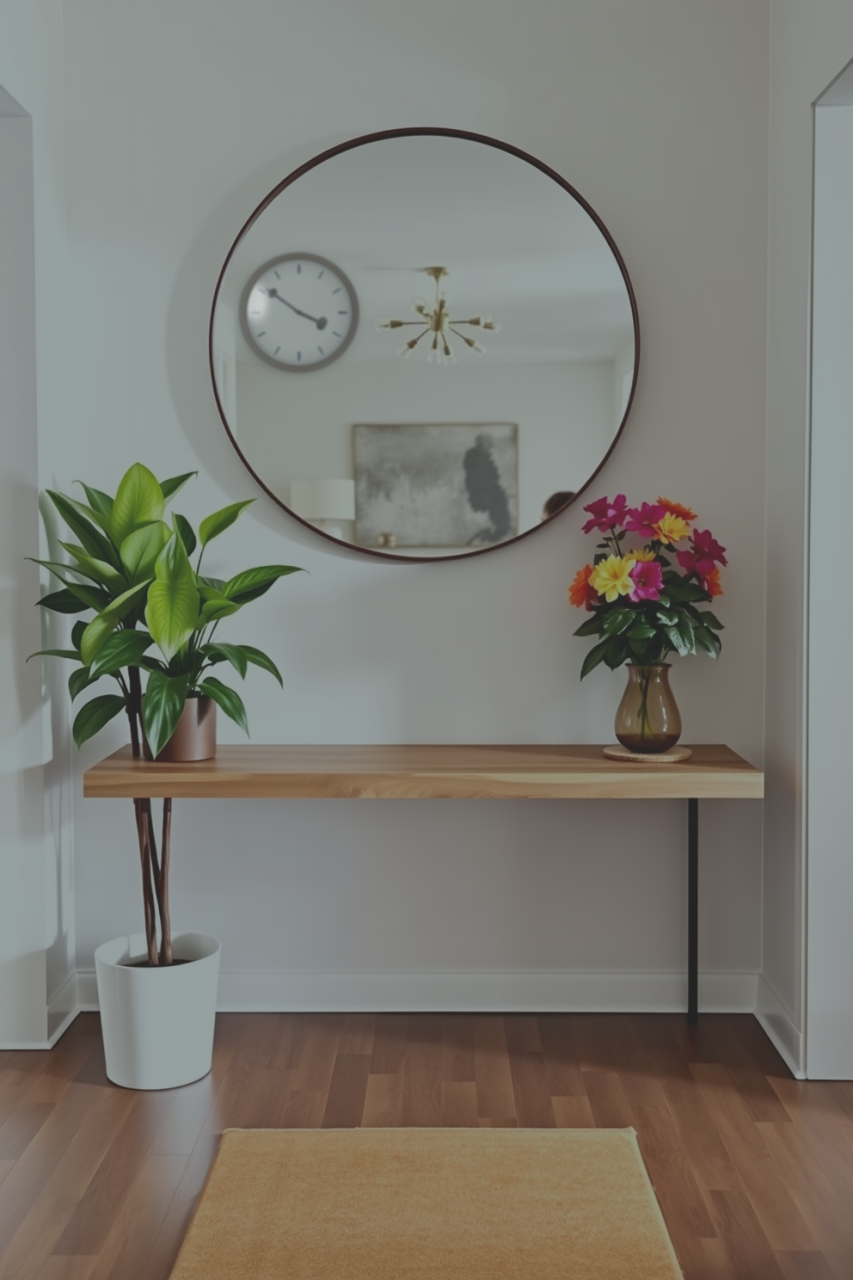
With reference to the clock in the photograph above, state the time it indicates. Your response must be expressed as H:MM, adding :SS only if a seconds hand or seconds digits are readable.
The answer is 3:51
